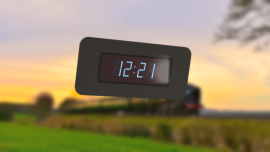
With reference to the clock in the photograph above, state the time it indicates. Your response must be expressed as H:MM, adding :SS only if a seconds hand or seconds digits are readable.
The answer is 12:21
